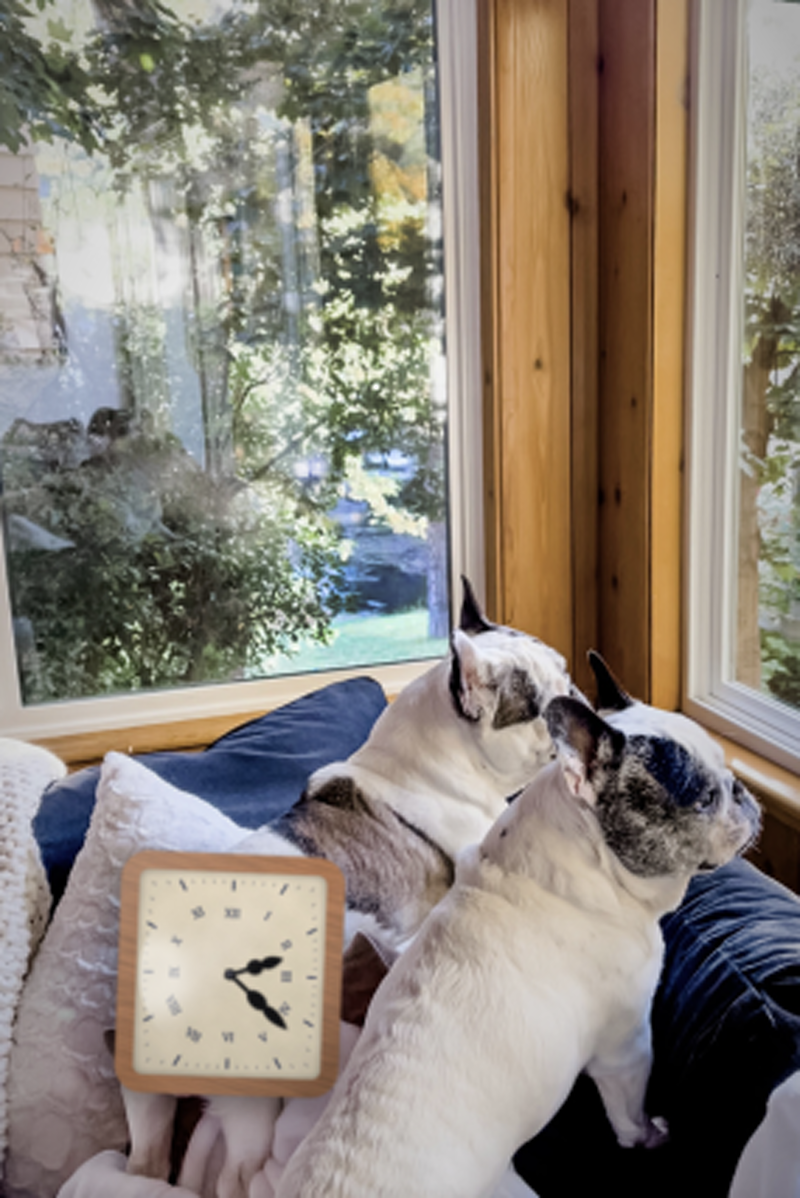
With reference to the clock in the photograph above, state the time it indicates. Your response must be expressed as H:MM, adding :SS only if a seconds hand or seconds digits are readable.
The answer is 2:22
